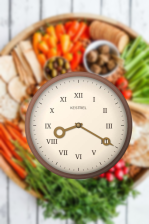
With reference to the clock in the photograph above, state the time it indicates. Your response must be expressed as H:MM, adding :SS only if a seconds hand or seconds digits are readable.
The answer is 8:20
